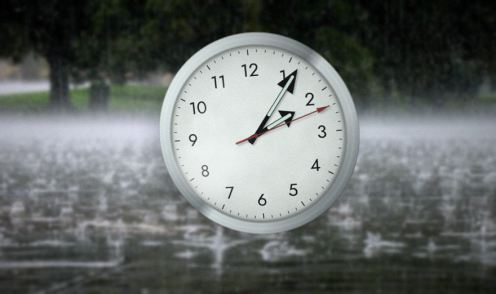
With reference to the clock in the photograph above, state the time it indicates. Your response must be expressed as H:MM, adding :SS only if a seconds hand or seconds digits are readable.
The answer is 2:06:12
